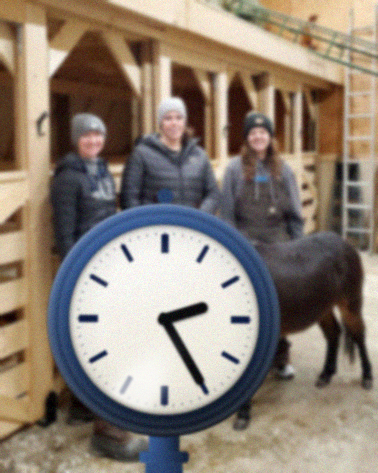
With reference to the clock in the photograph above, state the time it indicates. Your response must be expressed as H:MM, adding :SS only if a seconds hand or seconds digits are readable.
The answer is 2:25
